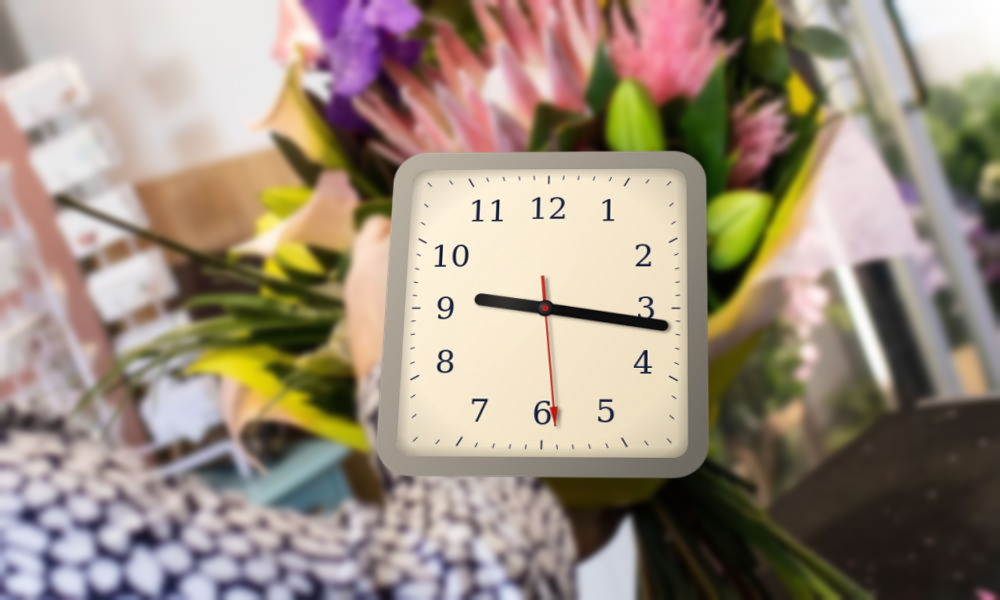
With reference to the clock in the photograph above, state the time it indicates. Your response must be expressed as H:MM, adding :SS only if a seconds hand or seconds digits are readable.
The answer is 9:16:29
